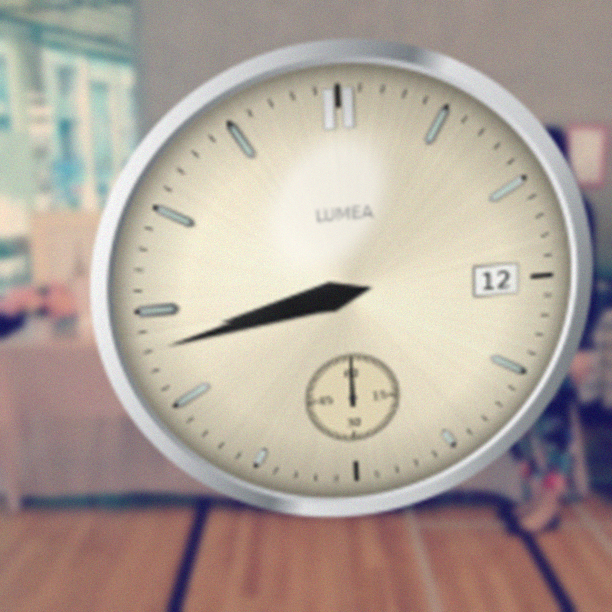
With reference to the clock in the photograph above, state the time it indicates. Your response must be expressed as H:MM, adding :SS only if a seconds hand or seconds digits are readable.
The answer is 8:43
